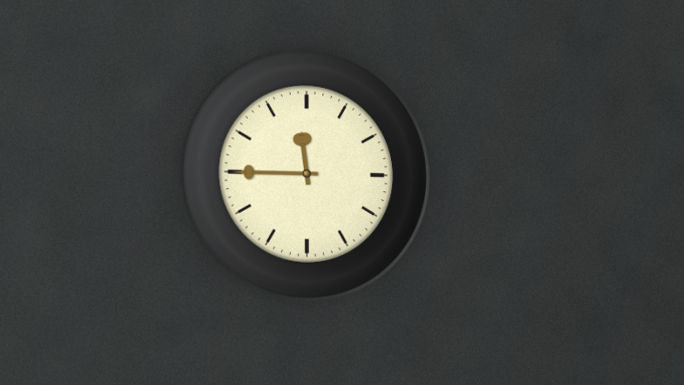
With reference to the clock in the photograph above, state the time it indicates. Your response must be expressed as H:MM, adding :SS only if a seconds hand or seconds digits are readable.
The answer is 11:45
